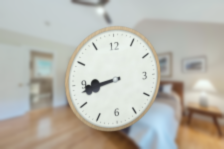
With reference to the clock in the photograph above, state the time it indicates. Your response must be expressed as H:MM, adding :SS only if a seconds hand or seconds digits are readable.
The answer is 8:43
